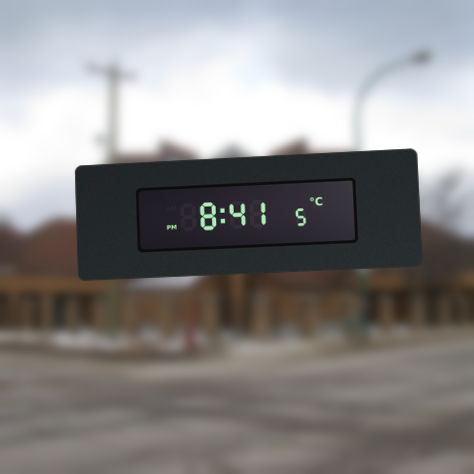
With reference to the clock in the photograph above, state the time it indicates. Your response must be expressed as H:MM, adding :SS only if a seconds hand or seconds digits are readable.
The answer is 8:41
